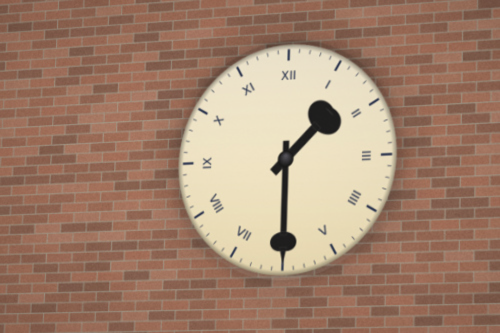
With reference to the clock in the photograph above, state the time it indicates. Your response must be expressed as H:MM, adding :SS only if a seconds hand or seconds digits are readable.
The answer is 1:30
